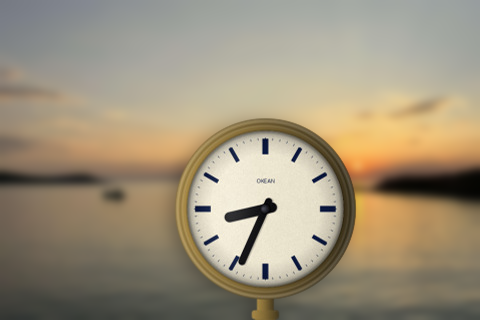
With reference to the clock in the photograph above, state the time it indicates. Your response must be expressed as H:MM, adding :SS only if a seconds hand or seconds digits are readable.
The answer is 8:34
